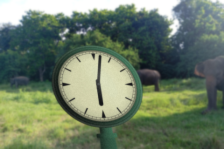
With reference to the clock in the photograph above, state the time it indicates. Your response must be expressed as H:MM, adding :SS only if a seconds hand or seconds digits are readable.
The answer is 6:02
